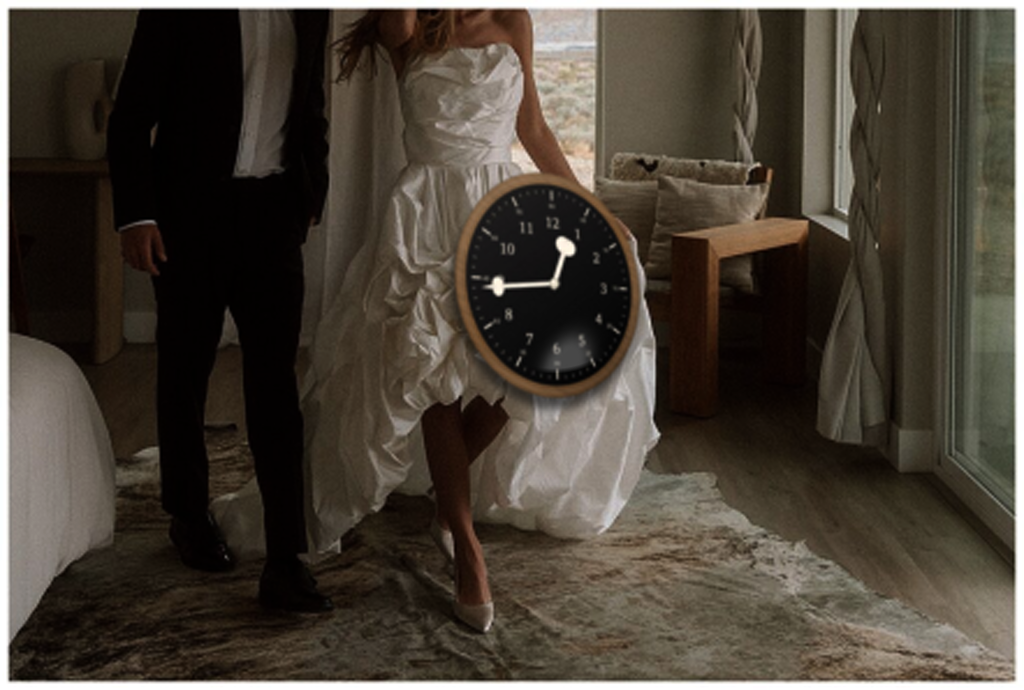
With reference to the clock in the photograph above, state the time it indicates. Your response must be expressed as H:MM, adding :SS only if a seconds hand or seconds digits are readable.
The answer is 12:44
